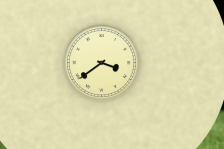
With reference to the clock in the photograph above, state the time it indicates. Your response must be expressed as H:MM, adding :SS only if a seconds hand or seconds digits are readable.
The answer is 3:39
